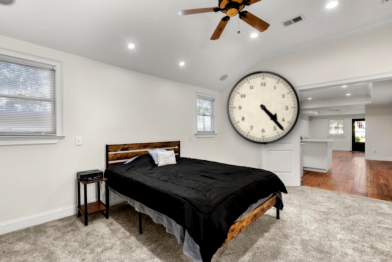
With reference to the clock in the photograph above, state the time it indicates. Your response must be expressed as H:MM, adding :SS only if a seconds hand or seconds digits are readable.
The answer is 4:23
